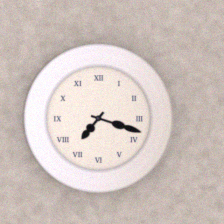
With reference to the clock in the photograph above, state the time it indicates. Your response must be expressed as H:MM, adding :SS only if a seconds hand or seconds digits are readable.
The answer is 7:18
